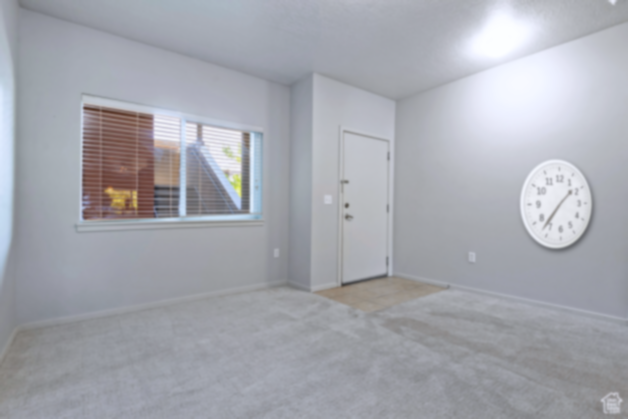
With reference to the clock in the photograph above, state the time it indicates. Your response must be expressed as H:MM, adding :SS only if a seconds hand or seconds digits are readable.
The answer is 1:37
